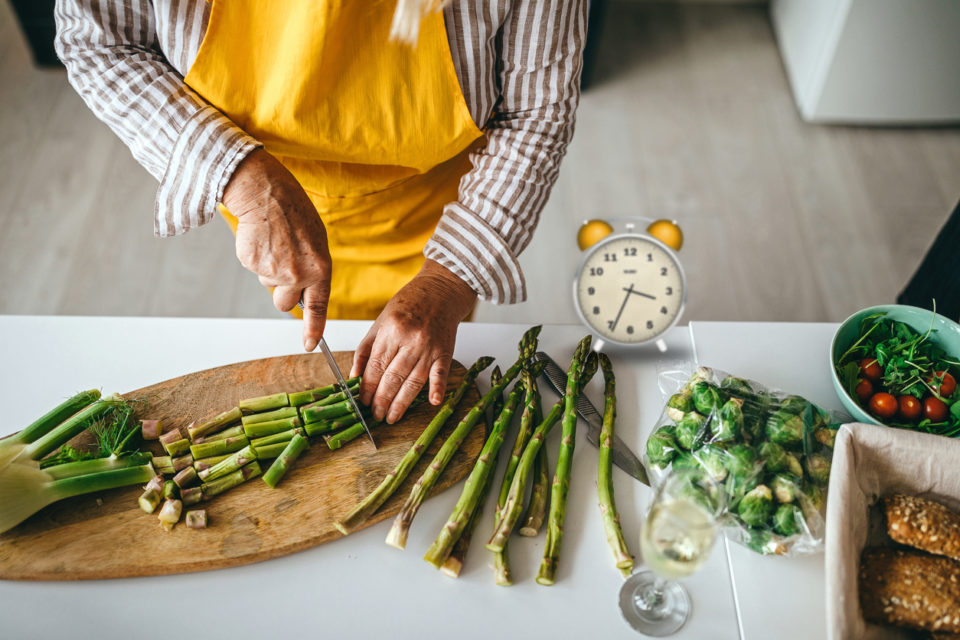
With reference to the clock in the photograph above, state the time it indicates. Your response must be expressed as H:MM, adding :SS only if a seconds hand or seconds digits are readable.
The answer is 3:34
